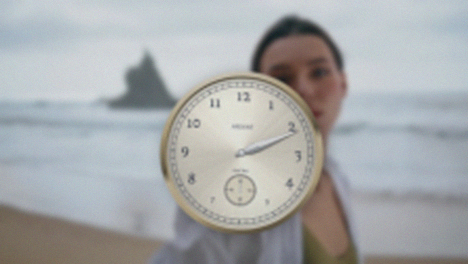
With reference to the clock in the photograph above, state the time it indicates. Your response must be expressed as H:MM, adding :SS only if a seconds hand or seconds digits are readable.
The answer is 2:11
